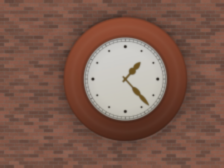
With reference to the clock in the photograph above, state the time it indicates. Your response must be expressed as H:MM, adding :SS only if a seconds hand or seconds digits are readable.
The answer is 1:23
